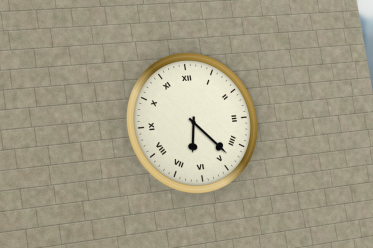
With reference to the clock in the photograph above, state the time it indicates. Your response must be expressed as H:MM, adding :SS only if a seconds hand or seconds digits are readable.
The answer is 6:23
